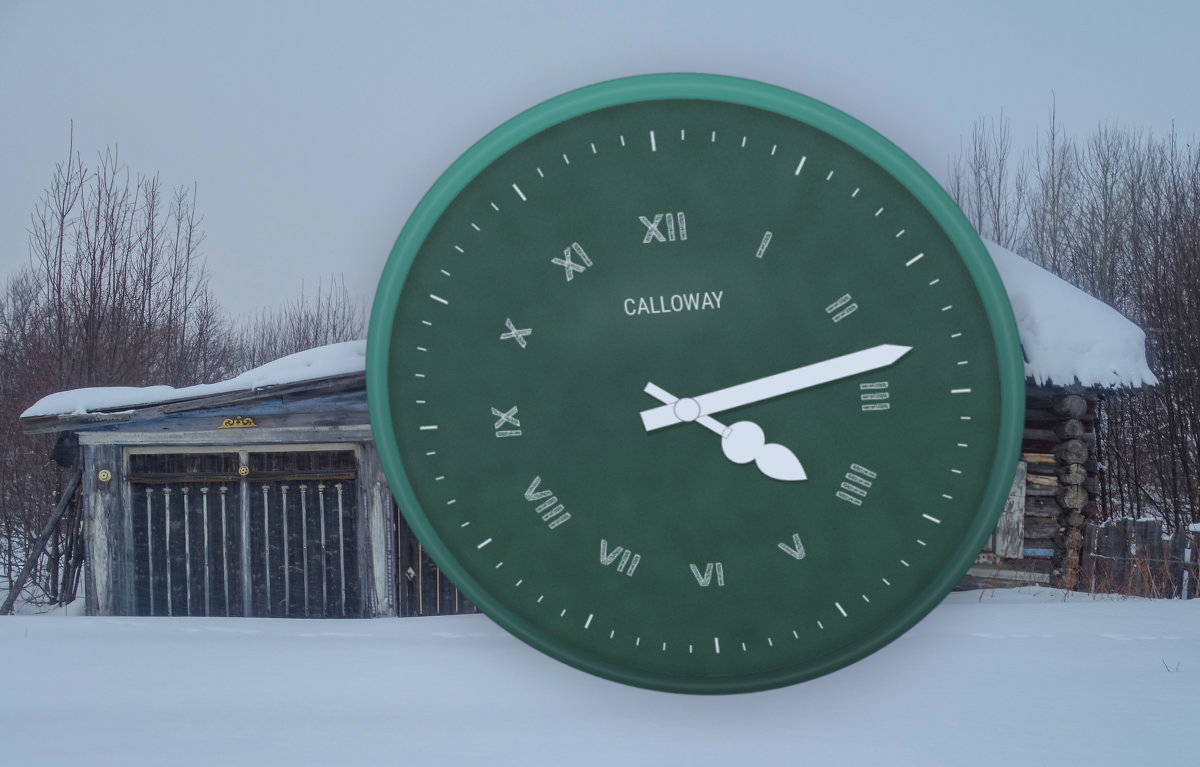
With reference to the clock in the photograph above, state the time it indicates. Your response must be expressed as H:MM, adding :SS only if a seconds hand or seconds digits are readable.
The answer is 4:13
